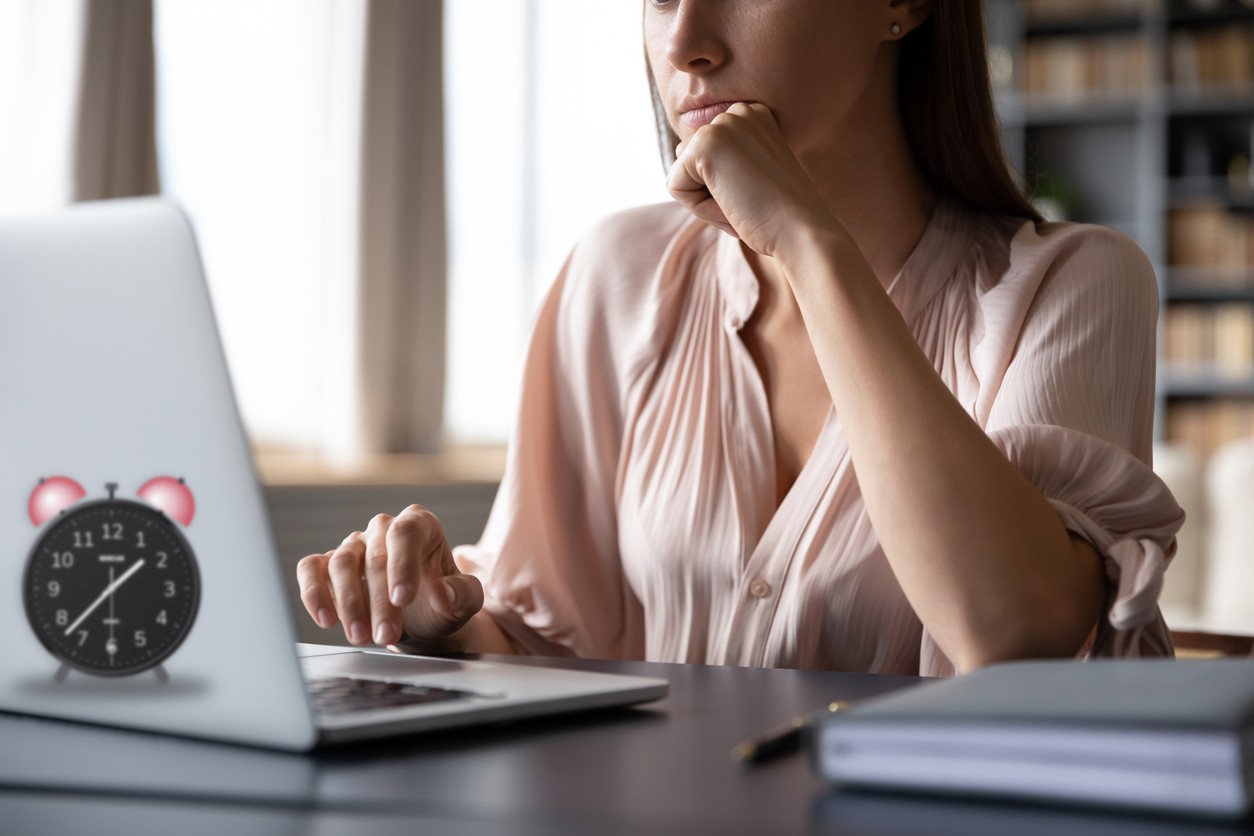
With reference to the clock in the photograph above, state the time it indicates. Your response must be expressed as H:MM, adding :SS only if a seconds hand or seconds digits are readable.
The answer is 1:37:30
